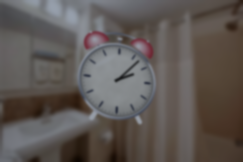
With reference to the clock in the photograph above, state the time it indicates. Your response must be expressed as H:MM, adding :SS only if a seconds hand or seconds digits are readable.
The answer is 2:07
